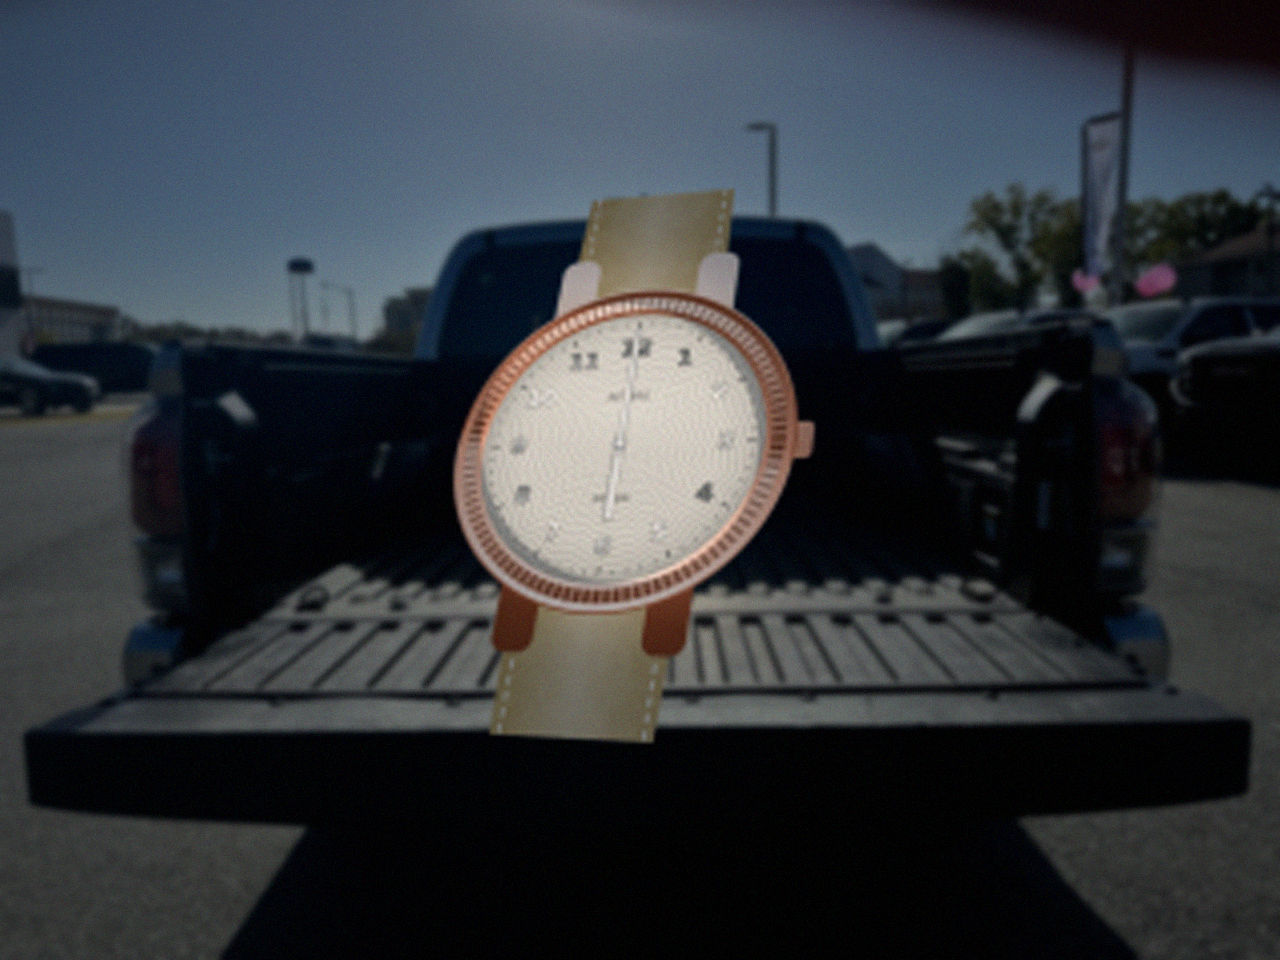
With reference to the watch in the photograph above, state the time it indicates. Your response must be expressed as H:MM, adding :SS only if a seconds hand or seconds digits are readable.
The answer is 6:00
